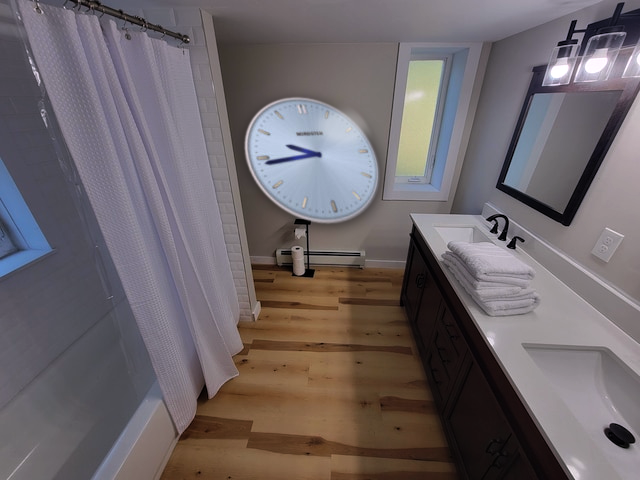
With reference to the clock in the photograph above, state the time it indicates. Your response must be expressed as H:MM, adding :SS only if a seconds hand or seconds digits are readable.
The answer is 9:44
